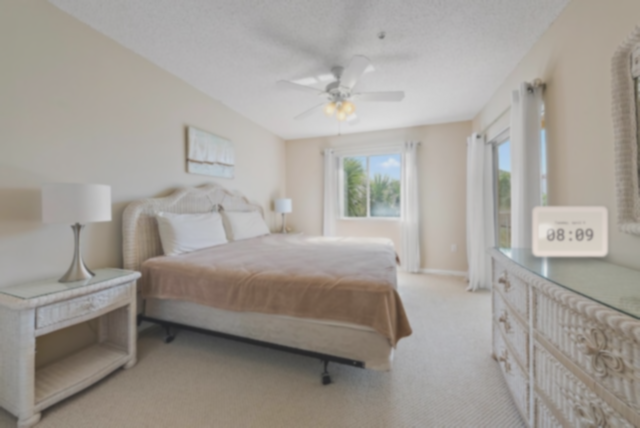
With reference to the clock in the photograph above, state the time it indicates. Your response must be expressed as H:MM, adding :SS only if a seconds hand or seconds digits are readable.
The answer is 8:09
